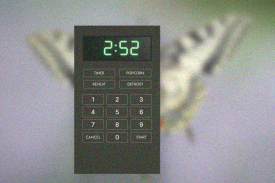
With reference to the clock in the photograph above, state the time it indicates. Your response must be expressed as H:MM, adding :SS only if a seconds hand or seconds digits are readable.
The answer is 2:52
